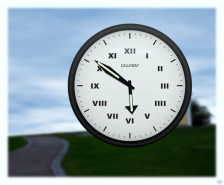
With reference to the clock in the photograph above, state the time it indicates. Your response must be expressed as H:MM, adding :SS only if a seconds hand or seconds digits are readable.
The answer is 5:51
